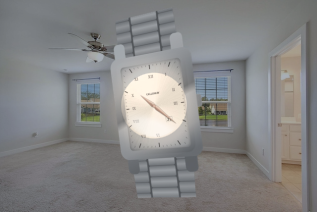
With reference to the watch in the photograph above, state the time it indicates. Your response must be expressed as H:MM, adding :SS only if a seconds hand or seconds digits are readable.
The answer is 10:22
